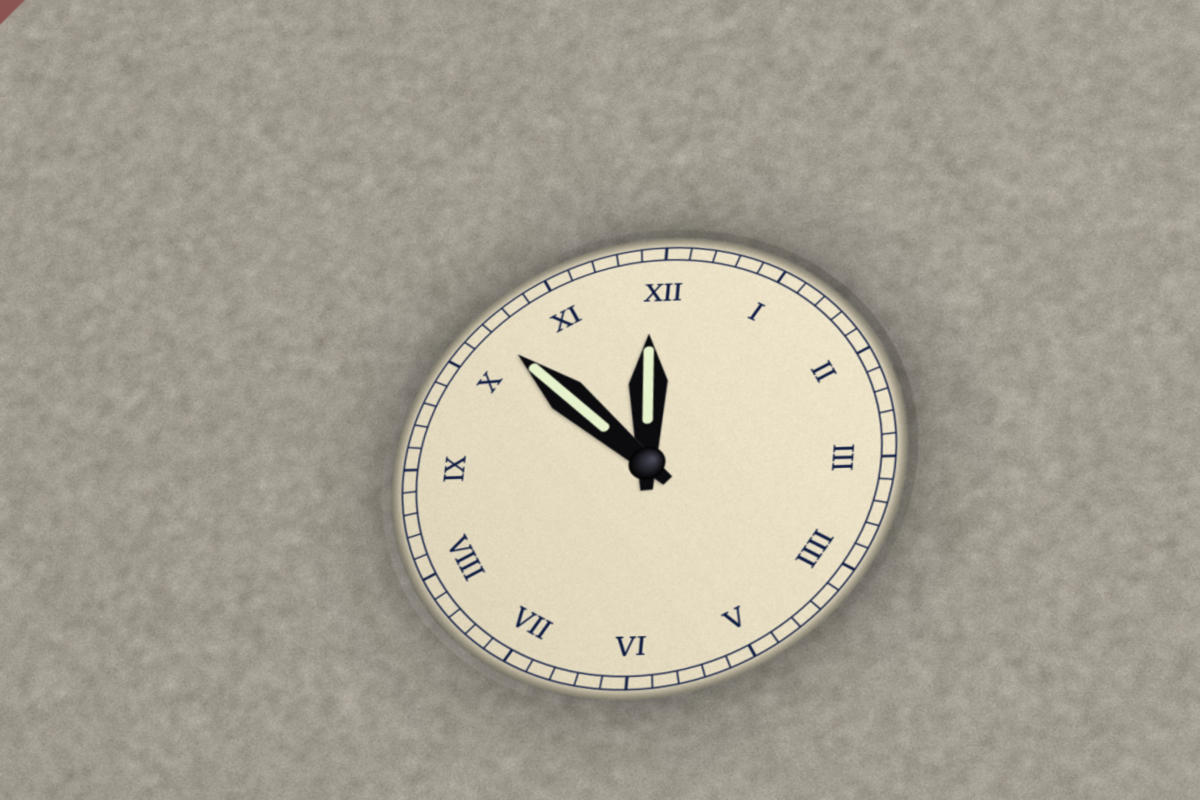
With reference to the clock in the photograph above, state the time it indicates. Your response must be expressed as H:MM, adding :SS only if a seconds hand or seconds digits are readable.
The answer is 11:52
